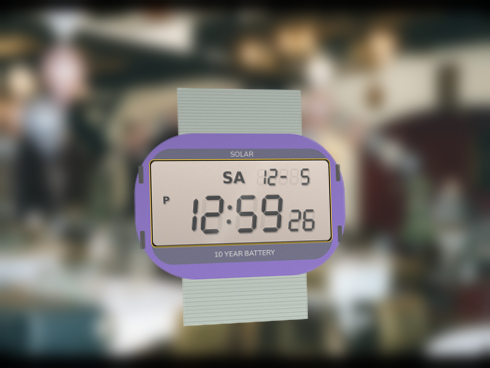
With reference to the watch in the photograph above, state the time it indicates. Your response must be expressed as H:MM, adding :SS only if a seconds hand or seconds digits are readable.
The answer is 12:59:26
